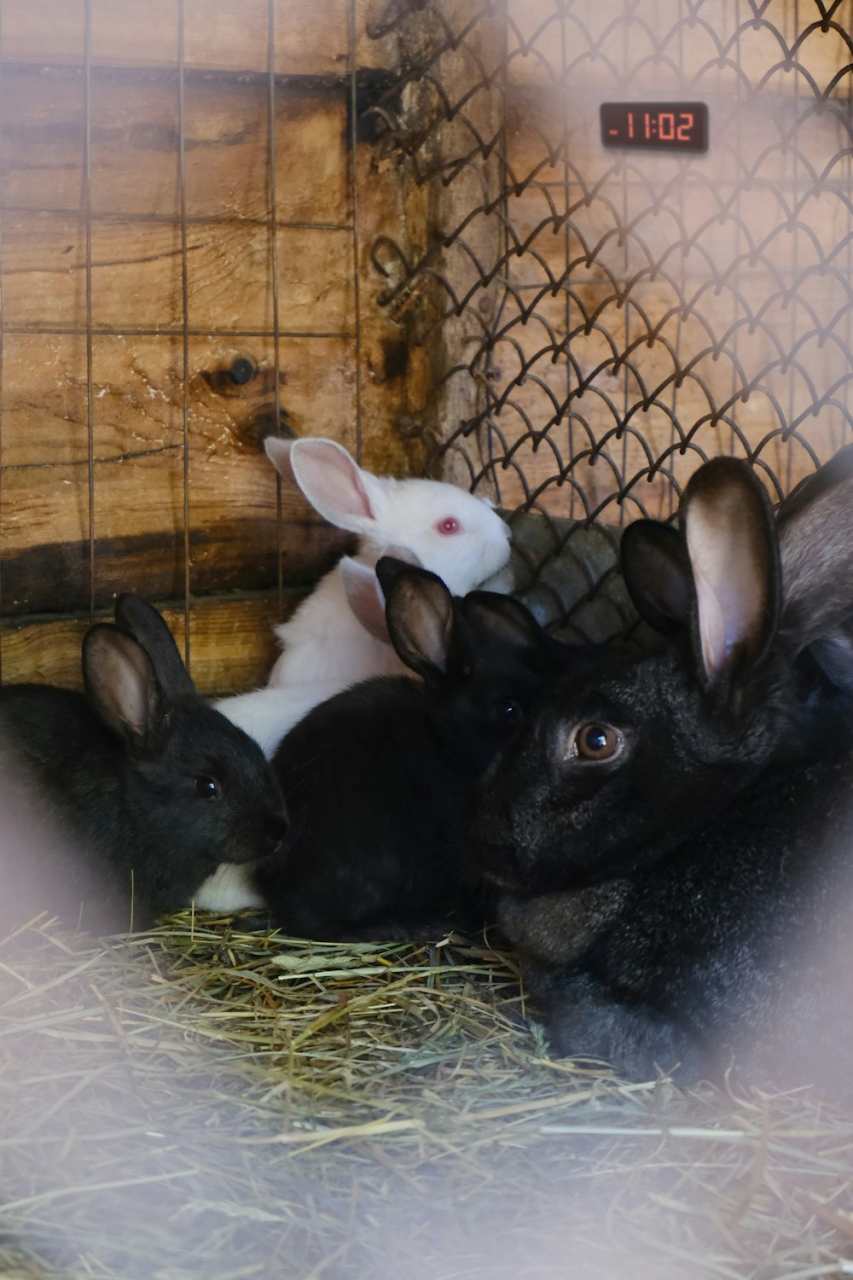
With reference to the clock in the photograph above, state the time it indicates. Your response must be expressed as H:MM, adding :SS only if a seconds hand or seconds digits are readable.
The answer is 11:02
